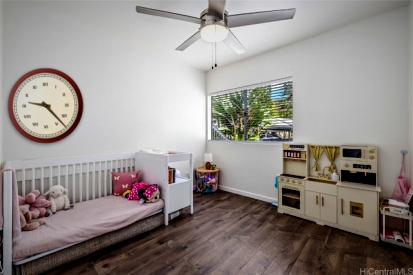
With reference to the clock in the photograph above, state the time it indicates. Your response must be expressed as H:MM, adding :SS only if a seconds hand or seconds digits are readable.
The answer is 9:23
